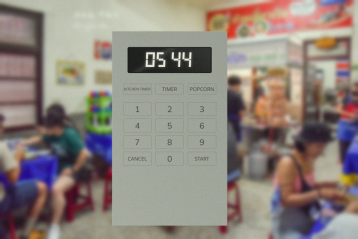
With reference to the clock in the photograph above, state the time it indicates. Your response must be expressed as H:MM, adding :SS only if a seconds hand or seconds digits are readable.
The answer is 5:44
